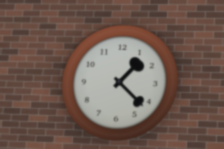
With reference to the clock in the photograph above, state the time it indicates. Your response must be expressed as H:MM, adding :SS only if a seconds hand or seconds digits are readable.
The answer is 1:22
